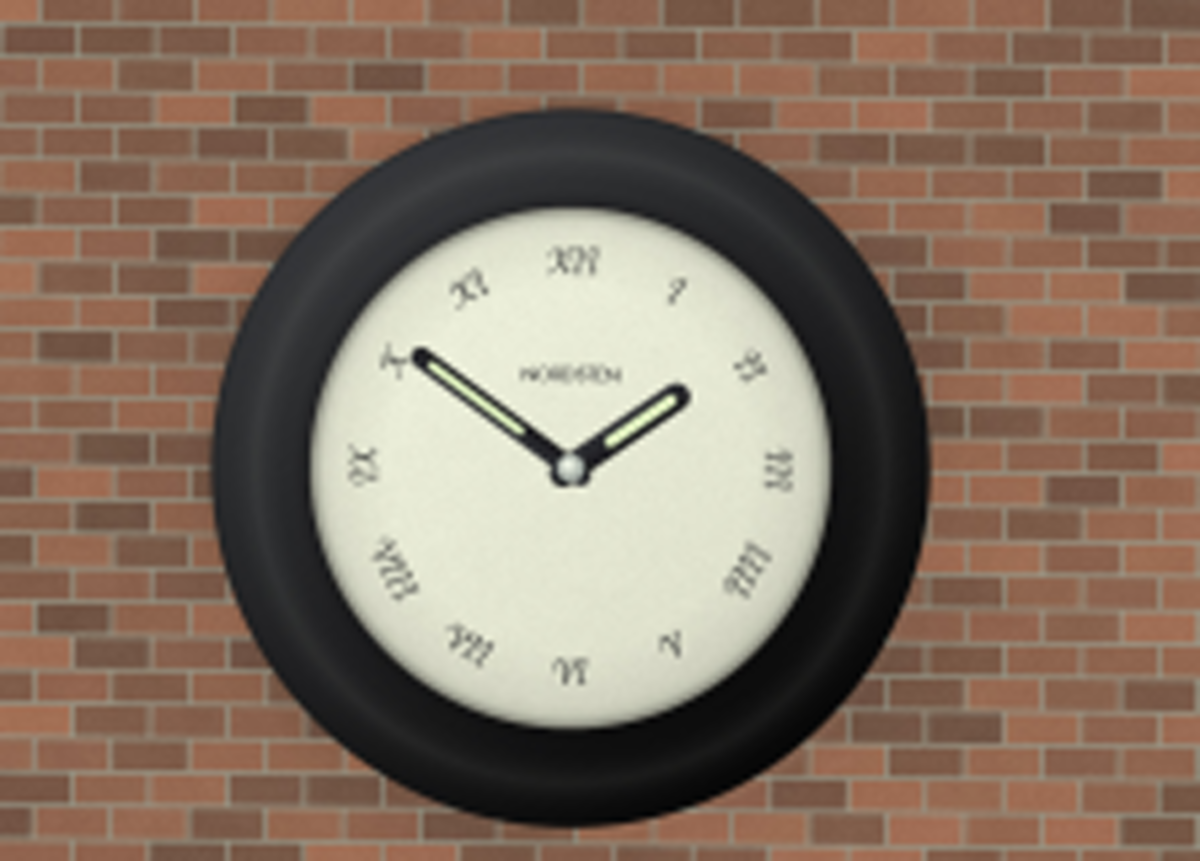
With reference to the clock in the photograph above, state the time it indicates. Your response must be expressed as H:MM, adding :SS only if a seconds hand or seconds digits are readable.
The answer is 1:51
